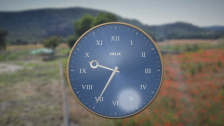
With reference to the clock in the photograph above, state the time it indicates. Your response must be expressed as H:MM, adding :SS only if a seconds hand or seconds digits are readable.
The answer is 9:35
